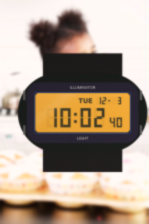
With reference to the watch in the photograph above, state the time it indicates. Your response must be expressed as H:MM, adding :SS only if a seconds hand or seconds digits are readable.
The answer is 10:02:40
